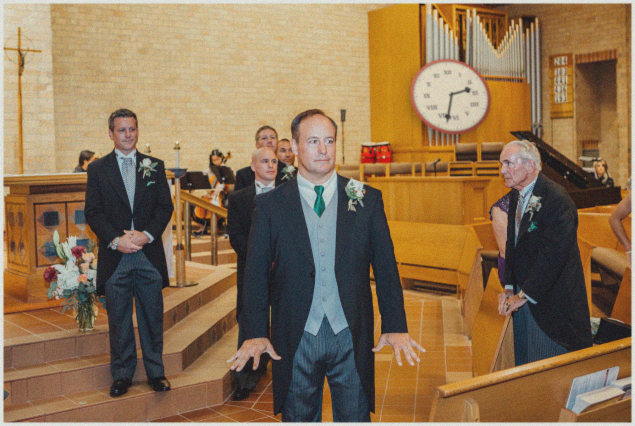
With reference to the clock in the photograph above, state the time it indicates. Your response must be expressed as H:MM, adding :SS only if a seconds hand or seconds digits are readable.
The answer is 2:33
